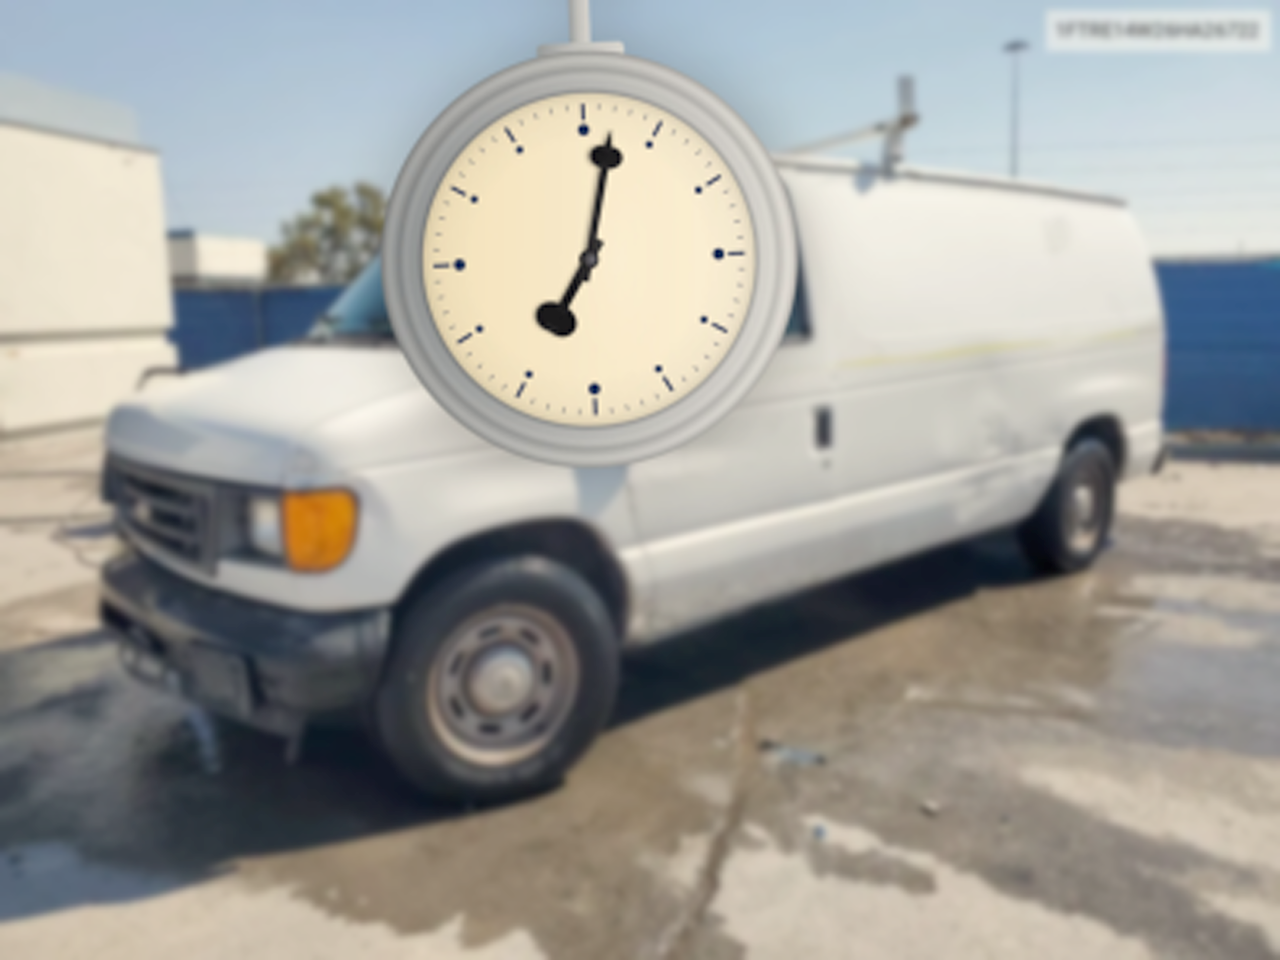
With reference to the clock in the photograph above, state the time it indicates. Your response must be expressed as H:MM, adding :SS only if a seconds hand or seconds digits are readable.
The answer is 7:02
